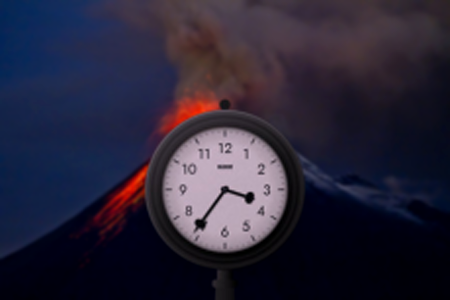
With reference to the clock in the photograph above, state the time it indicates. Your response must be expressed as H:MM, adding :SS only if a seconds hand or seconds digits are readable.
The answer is 3:36
